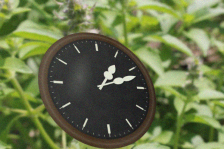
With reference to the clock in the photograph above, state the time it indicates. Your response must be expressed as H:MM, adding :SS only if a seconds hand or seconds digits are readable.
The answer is 1:12
